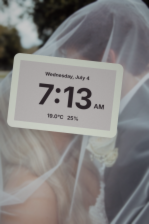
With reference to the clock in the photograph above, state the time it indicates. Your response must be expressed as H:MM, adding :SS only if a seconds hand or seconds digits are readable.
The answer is 7:13
